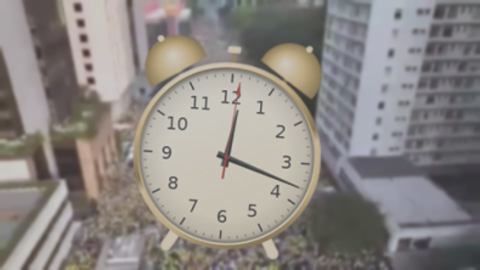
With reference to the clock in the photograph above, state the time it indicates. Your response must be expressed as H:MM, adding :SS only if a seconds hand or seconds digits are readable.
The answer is 12:18:01
